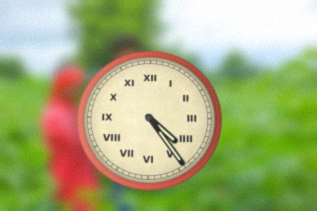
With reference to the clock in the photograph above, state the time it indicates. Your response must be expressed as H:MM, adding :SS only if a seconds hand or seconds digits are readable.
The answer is 4:24
